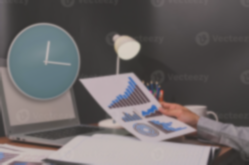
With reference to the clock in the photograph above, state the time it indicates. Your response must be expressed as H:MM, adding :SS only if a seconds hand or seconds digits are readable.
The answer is 12:16
